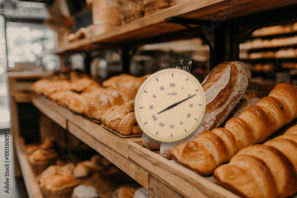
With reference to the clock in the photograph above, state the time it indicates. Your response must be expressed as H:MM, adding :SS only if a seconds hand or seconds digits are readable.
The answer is 8:11
